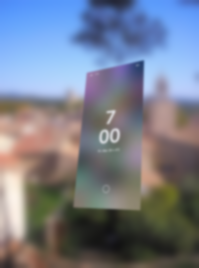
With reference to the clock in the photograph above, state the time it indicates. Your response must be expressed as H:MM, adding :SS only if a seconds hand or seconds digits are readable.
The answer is 7:00
